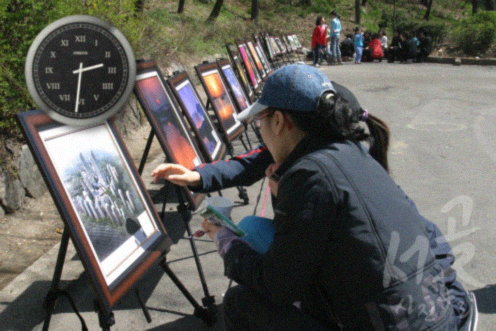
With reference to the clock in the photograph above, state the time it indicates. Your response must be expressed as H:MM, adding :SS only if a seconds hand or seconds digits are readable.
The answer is 2:31
